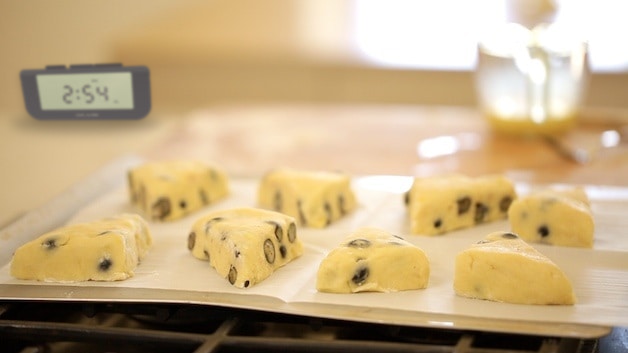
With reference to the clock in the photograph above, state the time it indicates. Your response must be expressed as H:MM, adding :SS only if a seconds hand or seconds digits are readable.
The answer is 2:54
